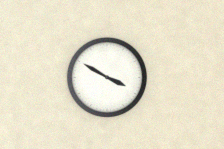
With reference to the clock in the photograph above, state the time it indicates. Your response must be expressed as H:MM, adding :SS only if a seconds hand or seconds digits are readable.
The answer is 3:50
